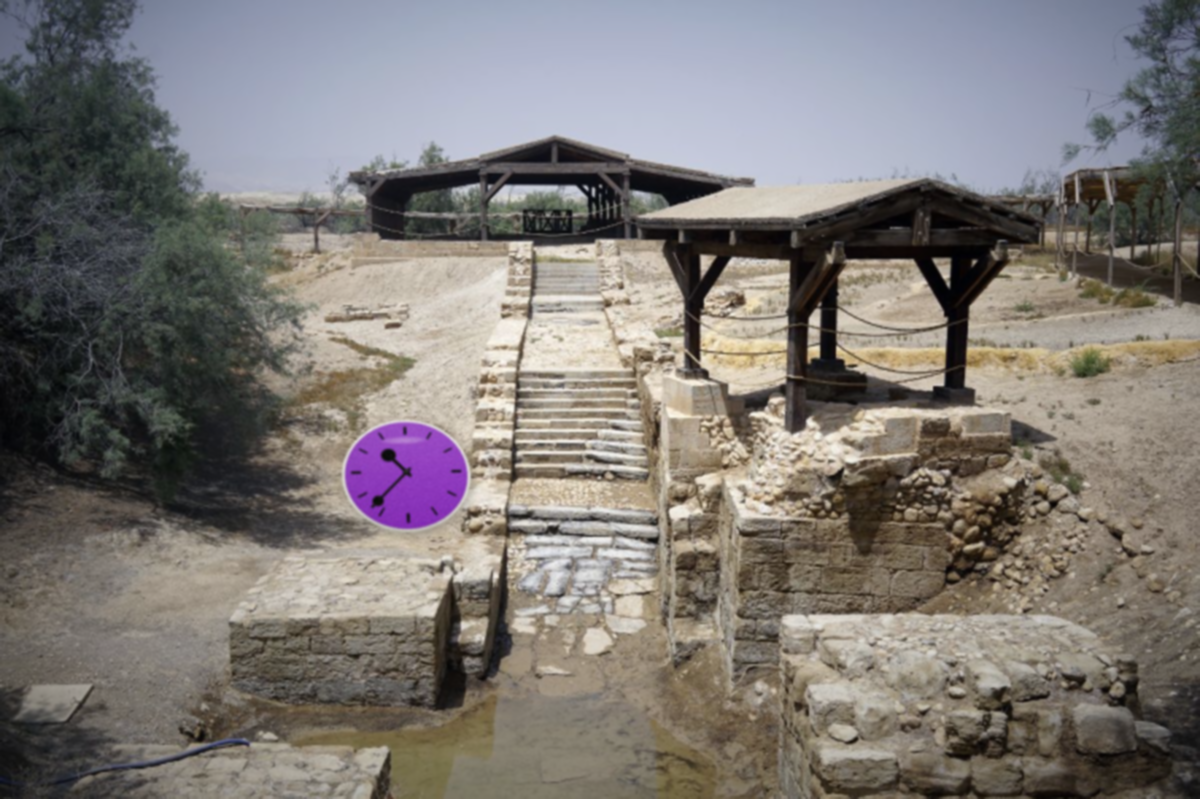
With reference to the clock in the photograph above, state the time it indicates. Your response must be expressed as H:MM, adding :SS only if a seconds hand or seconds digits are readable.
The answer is 10:37
